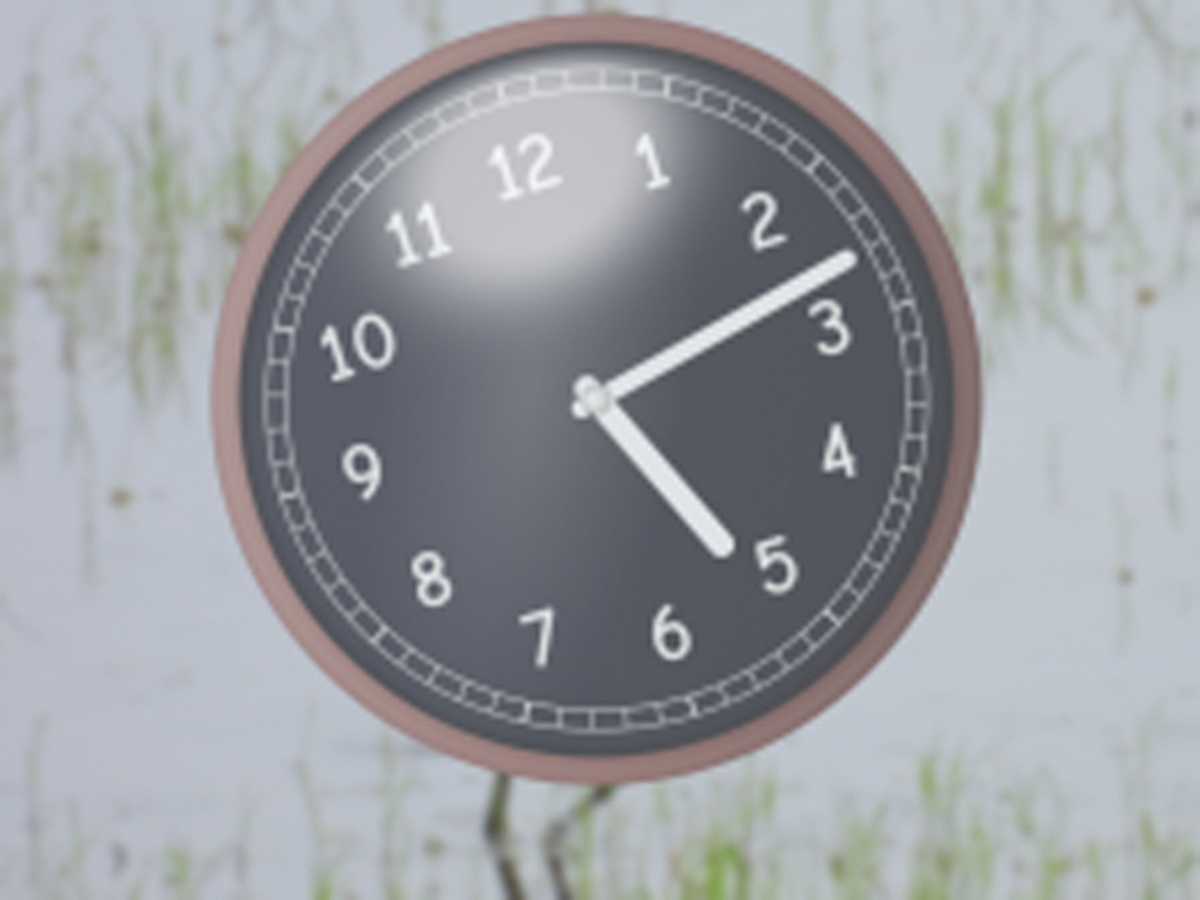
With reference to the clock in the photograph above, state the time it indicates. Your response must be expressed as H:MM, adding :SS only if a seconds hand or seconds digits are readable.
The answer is 5:13
